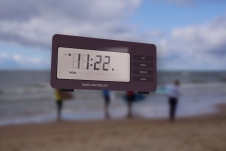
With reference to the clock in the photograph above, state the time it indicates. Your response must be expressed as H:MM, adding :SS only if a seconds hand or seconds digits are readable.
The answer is 11:22
